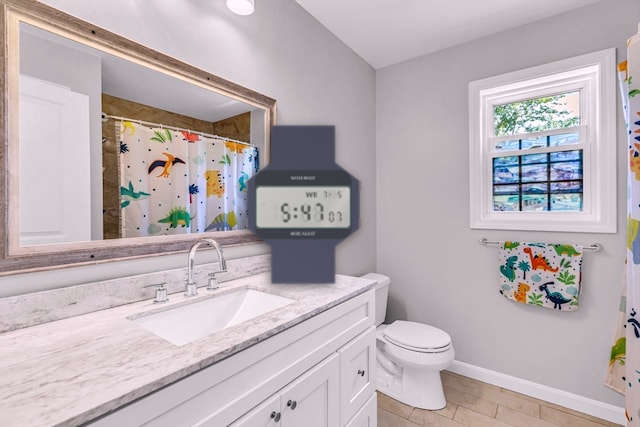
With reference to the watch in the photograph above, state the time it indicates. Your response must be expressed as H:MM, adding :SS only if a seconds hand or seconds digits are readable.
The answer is 5:47:07
